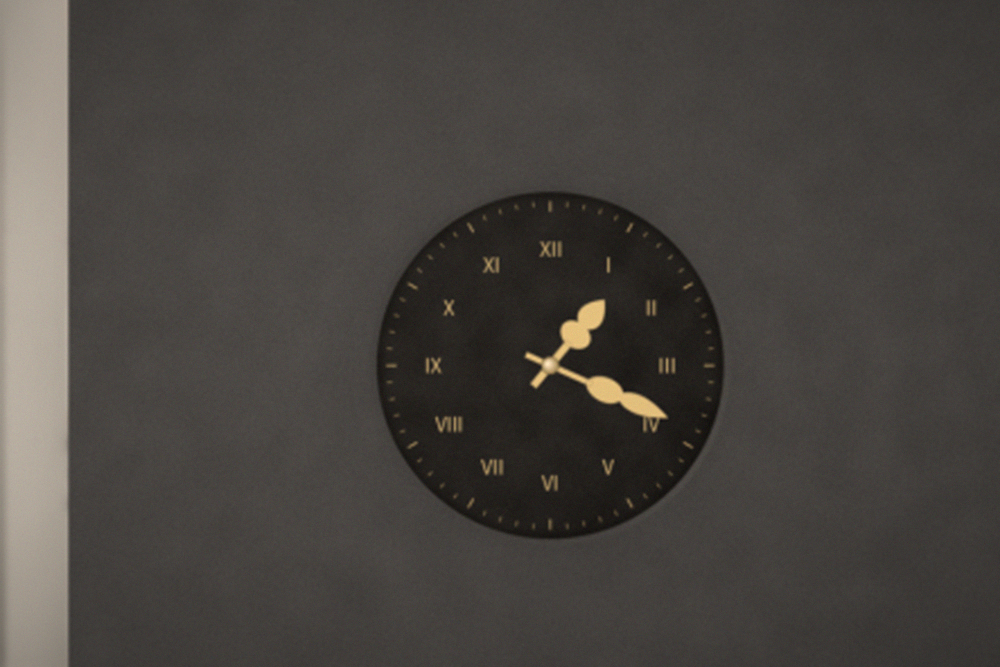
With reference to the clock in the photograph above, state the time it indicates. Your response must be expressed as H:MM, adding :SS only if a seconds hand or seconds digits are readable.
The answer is 1:19
